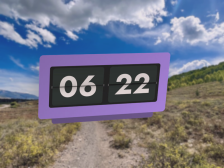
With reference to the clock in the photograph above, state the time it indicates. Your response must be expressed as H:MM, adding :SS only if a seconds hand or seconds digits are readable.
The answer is 6:22
